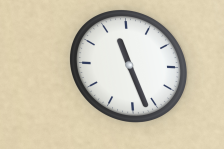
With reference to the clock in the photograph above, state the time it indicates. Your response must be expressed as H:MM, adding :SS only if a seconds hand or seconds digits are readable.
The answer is 11:27
